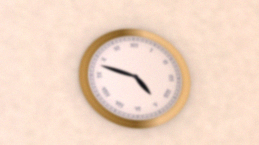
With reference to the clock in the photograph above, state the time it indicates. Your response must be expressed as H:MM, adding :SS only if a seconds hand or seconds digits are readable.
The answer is 4:48
